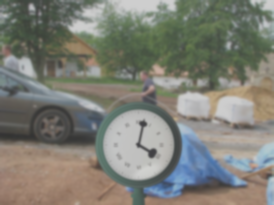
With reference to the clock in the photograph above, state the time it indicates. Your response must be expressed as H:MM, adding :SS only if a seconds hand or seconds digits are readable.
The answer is 4:02
